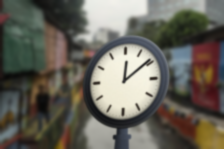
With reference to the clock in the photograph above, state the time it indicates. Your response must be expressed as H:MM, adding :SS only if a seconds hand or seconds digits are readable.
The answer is 12:09
